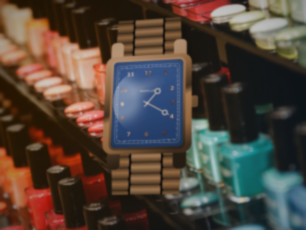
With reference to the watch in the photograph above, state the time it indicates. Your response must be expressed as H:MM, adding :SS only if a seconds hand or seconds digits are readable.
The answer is 1:20
